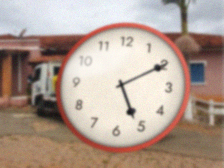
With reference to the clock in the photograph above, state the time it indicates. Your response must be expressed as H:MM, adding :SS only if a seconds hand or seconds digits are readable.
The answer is 5:10
